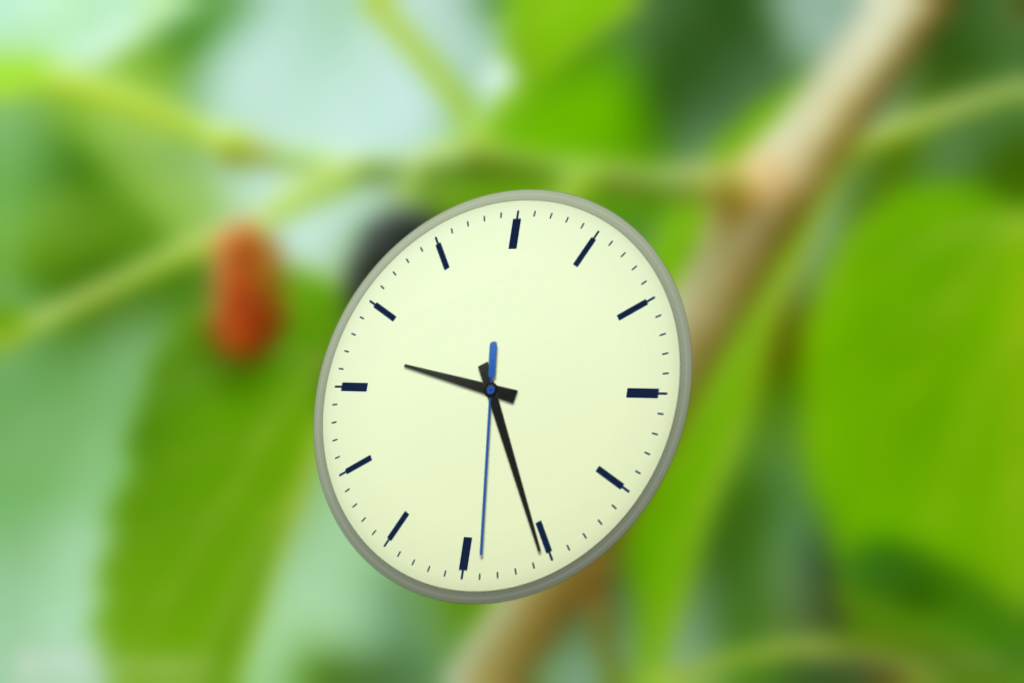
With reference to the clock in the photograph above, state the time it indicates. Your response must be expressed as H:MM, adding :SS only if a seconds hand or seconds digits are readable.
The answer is 9:25:29
